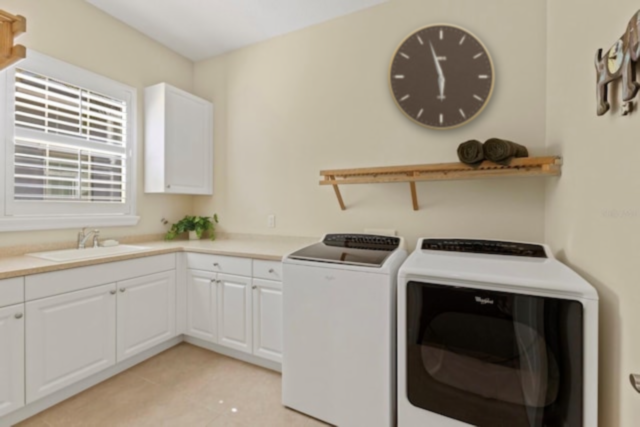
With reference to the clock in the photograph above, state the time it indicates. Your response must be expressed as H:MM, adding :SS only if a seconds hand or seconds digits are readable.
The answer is 5:57
